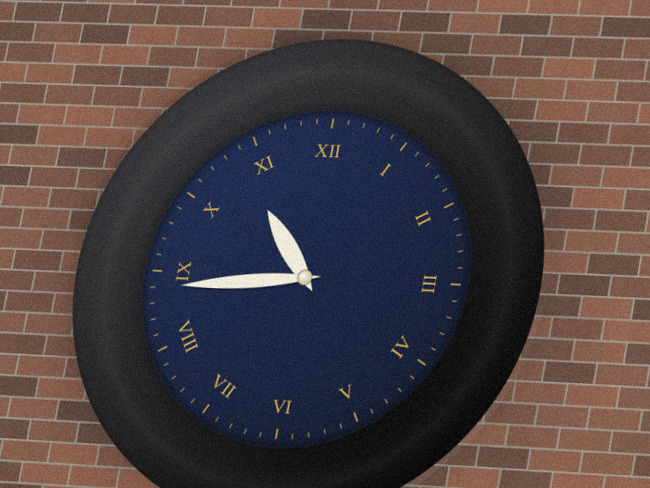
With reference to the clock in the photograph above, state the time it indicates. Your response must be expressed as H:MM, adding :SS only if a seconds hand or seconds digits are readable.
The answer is 10:44
